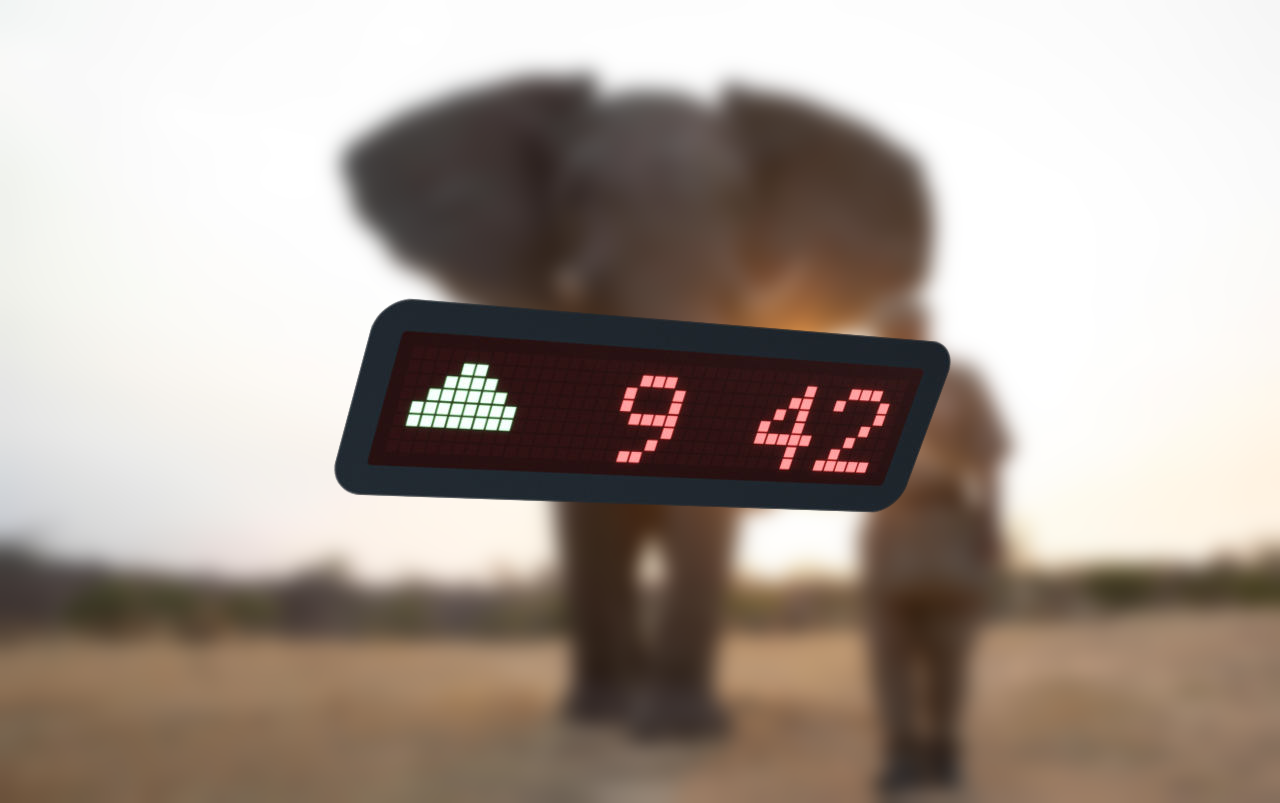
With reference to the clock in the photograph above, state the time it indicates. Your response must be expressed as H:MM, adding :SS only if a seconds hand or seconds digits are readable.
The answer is 9:42
